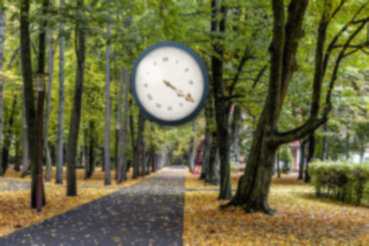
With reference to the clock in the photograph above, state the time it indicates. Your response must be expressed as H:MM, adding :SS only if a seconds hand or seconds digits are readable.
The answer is 4:21
